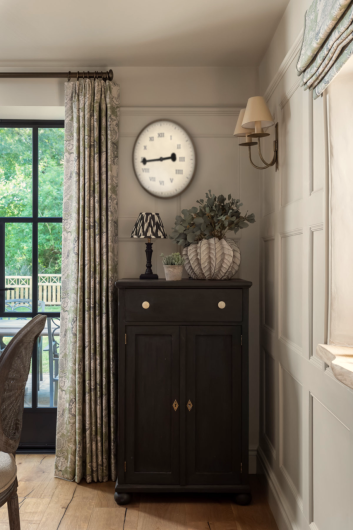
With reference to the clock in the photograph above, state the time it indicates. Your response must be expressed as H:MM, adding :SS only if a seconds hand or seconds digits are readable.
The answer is 2:44
